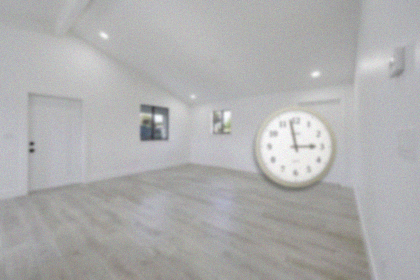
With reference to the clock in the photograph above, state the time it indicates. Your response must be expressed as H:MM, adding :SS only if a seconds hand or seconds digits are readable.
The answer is 2:58
